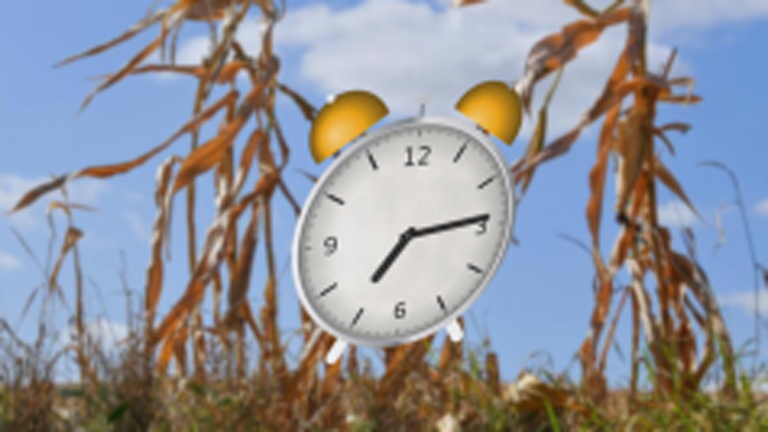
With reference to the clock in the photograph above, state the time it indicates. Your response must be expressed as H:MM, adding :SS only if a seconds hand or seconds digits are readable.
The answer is 7:14
